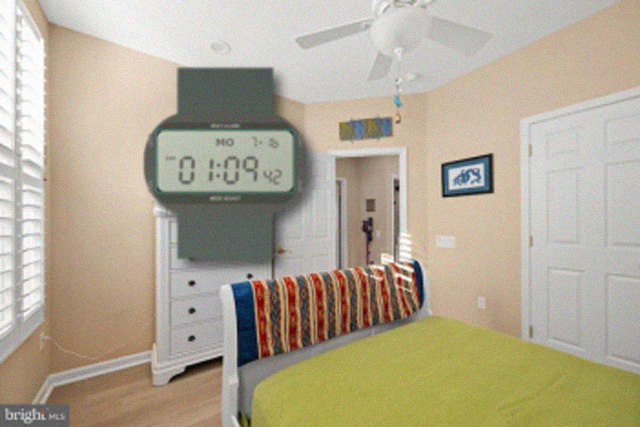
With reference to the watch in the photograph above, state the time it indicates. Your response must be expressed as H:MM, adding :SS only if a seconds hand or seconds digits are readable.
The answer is 1:09:42
